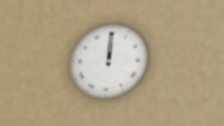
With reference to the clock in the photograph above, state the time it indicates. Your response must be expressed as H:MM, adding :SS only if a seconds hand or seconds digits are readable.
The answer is 12:00
